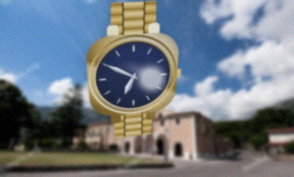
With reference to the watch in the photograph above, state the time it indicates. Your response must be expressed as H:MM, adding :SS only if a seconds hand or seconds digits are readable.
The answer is 6:50
